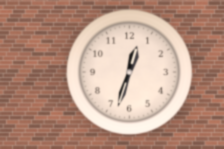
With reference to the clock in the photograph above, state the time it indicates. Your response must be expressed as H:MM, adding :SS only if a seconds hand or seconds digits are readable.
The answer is 12:33
